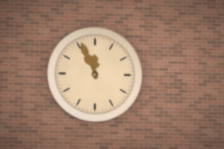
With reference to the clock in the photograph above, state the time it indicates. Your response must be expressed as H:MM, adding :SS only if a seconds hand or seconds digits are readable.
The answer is 11:56
